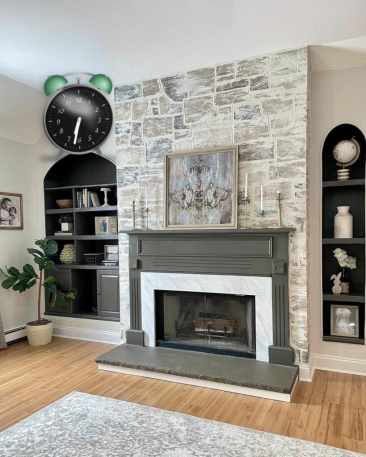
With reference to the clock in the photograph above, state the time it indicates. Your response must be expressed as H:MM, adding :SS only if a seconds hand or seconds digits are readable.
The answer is 6:32
